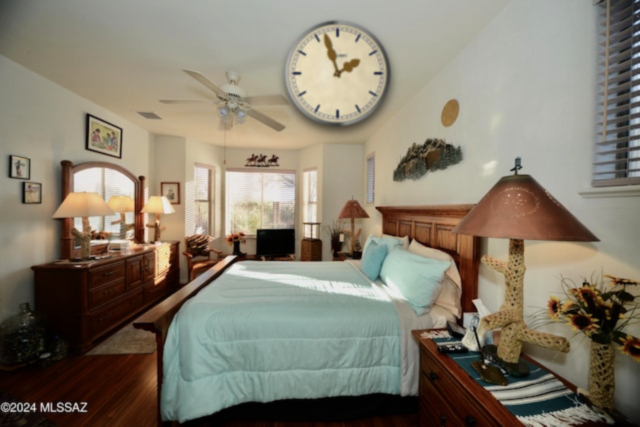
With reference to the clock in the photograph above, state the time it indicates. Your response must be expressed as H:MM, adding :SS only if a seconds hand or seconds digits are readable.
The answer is 1:57
